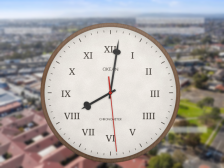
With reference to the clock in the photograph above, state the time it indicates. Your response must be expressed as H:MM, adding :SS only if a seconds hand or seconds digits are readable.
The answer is 8:01:29
